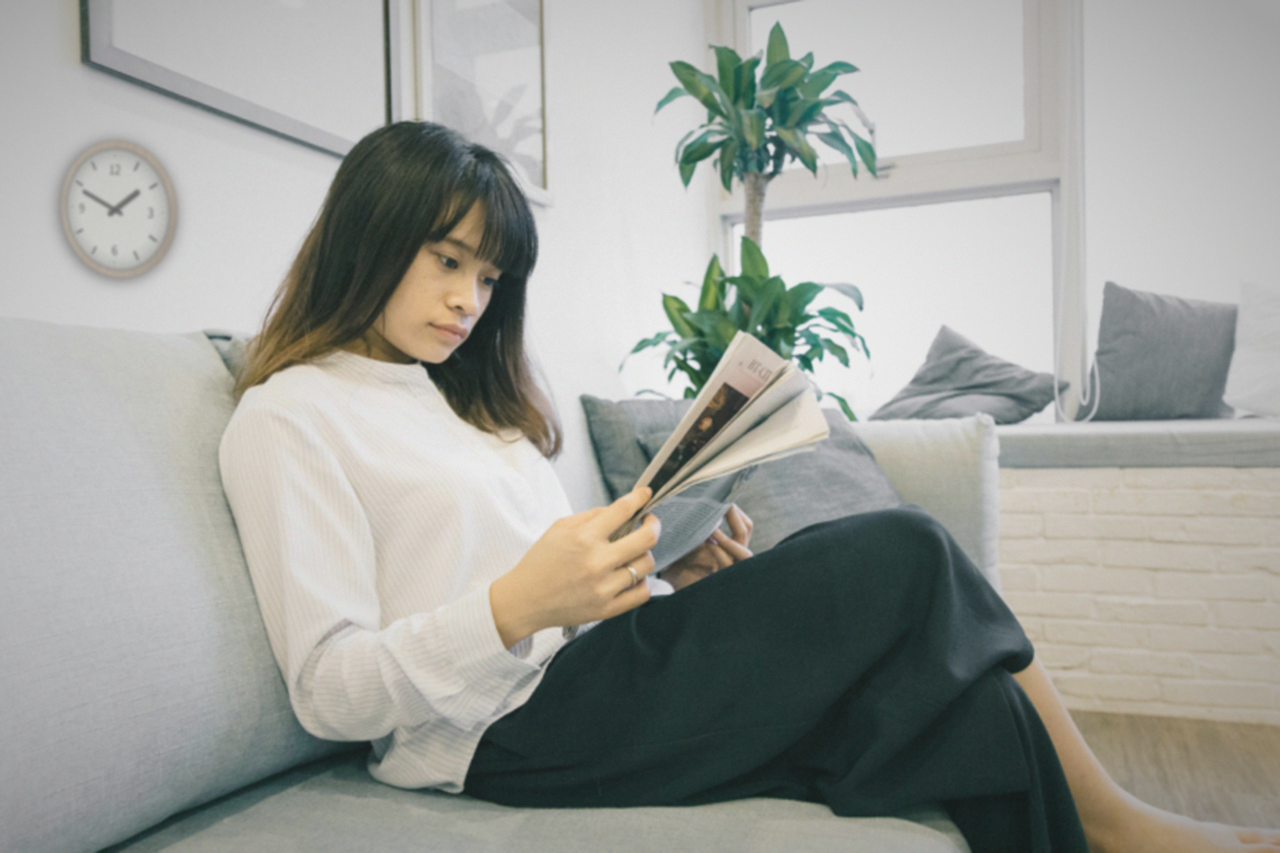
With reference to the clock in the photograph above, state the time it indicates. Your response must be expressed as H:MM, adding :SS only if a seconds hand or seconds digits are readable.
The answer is 1:49
